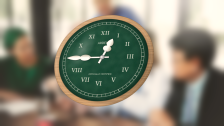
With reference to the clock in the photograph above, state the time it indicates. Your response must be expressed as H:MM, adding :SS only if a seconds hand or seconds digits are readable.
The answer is 12:45
